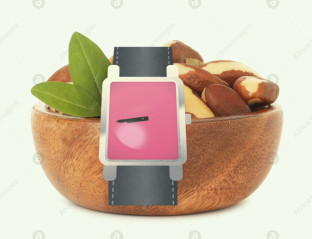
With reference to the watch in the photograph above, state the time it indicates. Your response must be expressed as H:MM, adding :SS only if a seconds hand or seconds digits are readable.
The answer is 8:44
